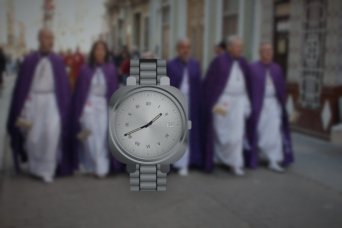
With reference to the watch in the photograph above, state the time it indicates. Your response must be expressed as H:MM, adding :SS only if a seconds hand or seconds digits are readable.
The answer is 1:41
